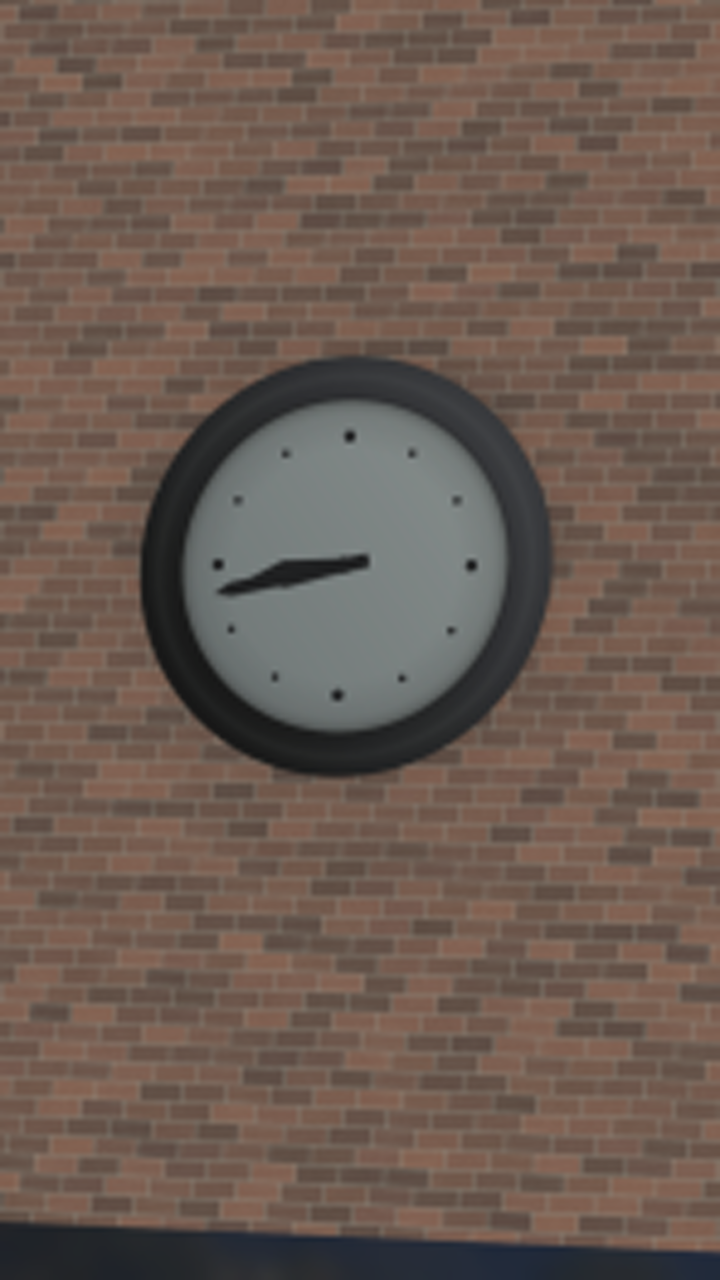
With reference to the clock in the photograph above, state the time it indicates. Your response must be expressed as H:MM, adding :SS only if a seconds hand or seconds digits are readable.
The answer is 8:43
